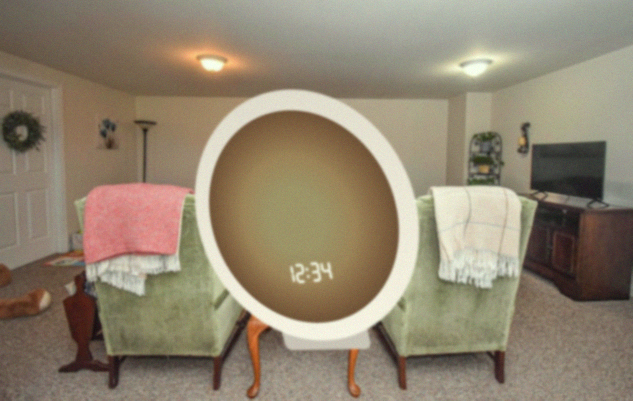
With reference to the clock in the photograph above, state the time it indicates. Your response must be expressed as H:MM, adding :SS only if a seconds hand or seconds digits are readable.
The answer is 12:34
